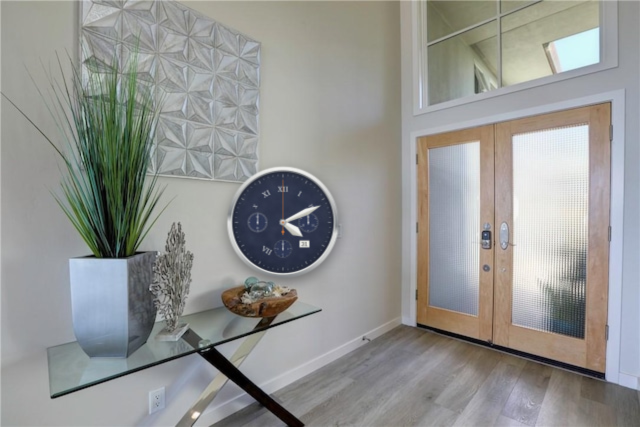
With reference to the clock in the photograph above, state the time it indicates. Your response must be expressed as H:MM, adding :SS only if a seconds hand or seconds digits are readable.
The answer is 4:11
